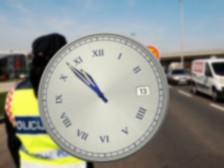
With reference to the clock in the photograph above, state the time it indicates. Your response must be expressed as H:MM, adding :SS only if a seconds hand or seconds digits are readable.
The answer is 10:53
